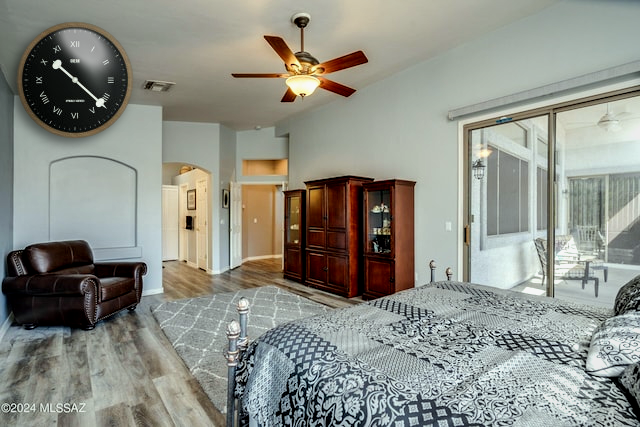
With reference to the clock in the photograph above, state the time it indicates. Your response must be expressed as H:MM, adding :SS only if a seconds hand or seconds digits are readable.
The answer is 10:22
